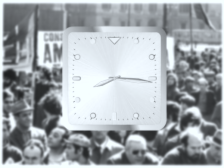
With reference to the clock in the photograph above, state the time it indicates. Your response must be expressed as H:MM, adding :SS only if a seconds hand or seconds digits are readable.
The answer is 8:16
